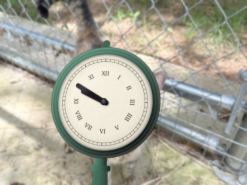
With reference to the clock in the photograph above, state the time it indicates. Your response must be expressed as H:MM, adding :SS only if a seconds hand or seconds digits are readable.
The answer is 9:50
